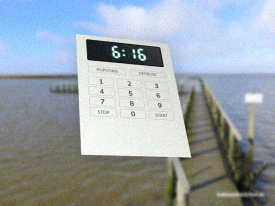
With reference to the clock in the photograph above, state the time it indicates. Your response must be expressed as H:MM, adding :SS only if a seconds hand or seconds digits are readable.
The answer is 6:16
